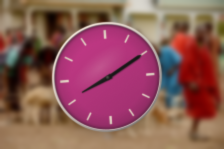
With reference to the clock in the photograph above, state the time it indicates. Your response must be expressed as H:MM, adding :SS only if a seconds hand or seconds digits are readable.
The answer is 8:10
